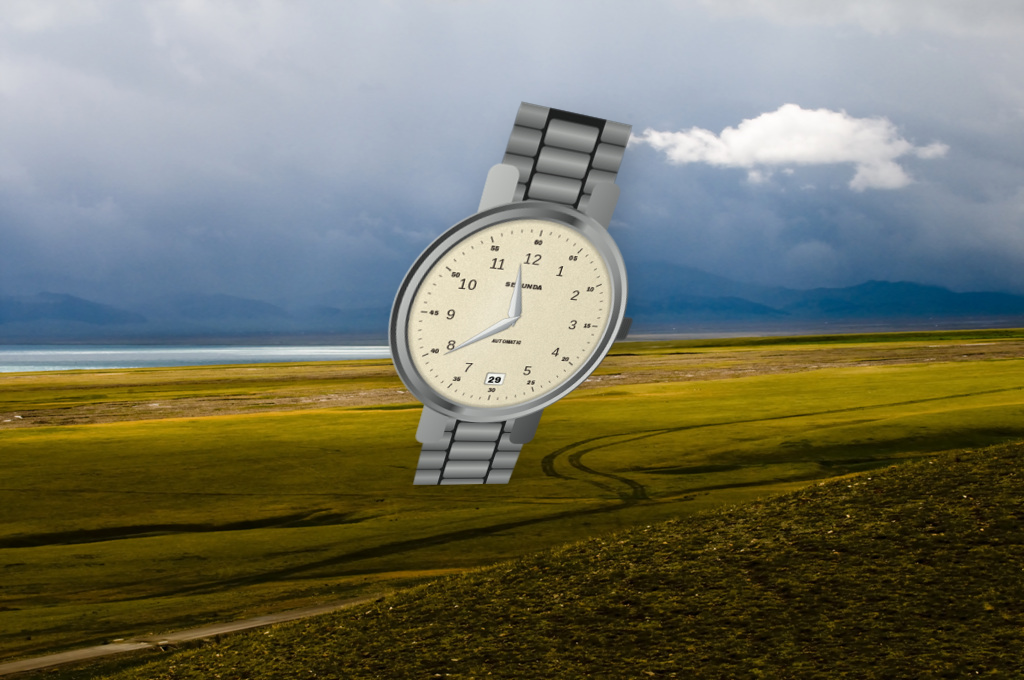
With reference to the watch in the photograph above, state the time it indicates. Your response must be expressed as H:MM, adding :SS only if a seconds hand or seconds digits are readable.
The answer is 11:39
